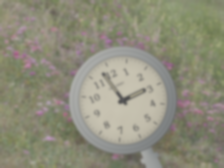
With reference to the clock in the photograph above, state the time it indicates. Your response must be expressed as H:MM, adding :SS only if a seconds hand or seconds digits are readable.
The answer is 2:58
